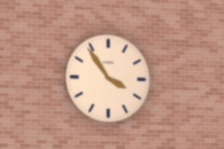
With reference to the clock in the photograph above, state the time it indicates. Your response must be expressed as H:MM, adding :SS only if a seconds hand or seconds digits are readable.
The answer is 3:54
